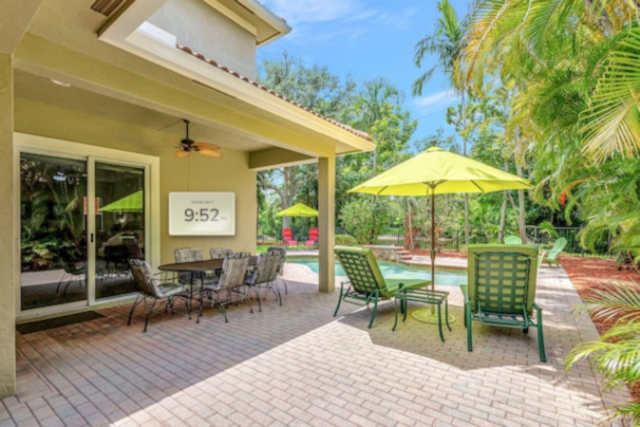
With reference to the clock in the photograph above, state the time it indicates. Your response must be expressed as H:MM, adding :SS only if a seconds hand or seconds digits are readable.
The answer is 9:52
